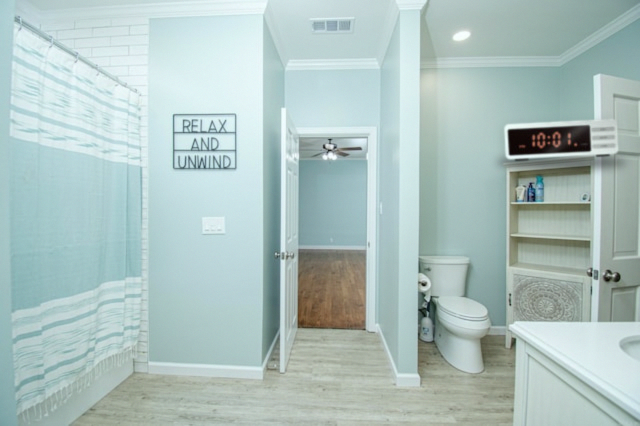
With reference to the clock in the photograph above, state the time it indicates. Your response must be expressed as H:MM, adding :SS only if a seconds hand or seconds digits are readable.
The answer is 10:01
